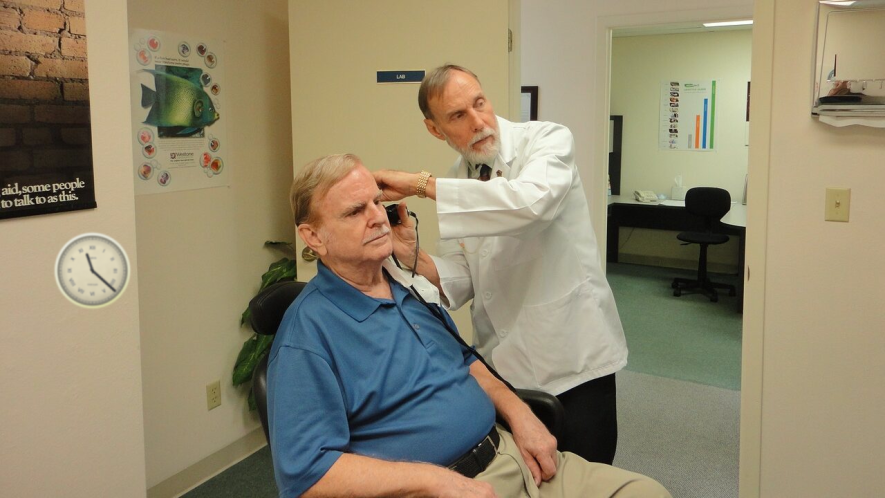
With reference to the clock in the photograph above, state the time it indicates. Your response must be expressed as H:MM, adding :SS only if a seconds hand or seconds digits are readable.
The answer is 11:22
